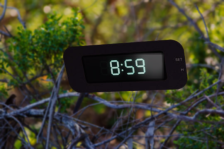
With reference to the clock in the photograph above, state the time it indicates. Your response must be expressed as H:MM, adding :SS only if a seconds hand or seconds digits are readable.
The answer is 8:59
